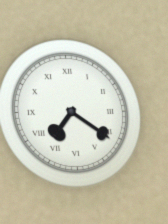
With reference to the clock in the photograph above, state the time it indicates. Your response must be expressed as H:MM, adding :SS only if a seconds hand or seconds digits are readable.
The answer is 7:21
